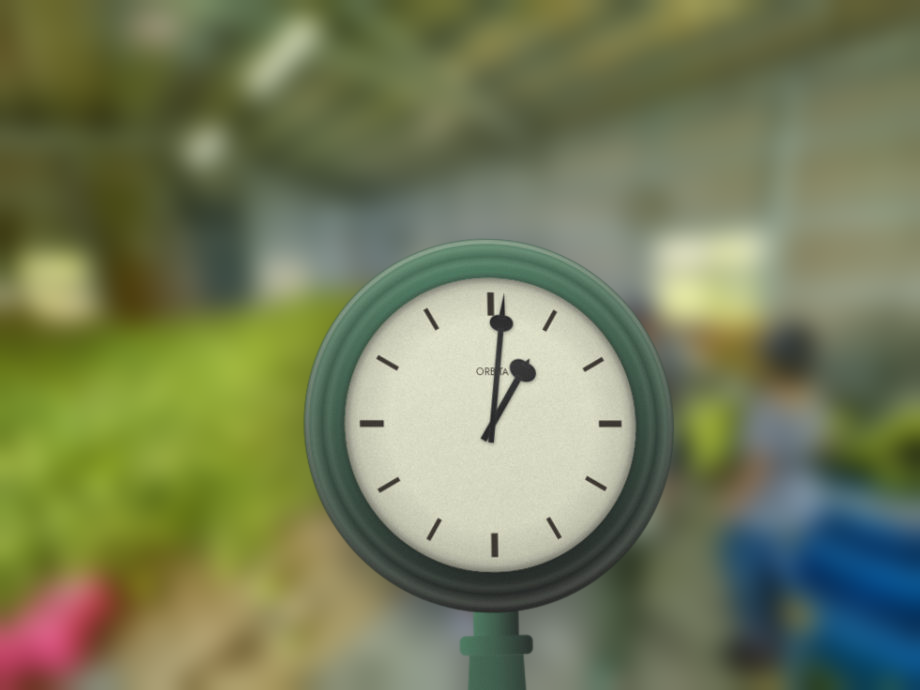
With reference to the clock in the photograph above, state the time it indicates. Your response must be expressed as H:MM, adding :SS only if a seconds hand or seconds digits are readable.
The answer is 1:01
